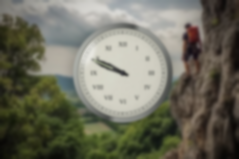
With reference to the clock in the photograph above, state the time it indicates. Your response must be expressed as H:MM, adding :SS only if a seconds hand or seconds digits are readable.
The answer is 9:49
